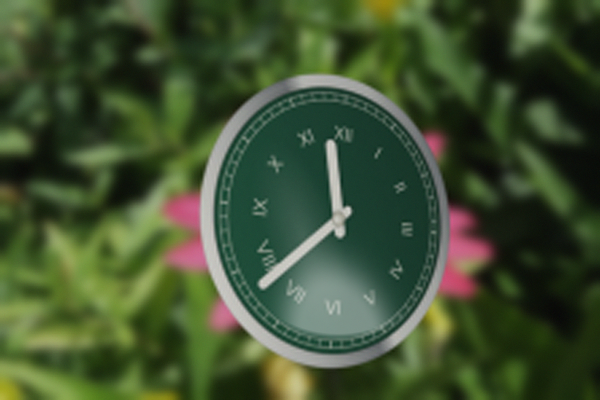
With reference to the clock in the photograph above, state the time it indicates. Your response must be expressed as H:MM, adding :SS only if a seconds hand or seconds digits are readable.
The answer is 11:38
